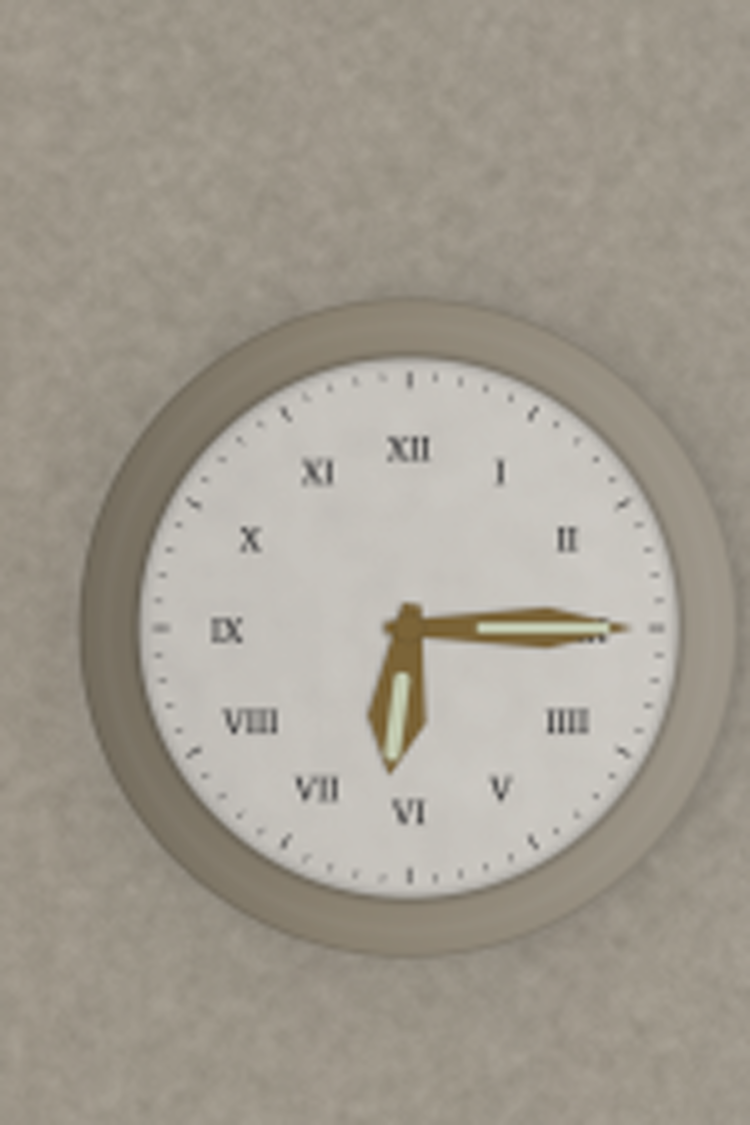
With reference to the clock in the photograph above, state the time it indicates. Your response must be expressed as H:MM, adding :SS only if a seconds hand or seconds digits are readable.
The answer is 6:15
